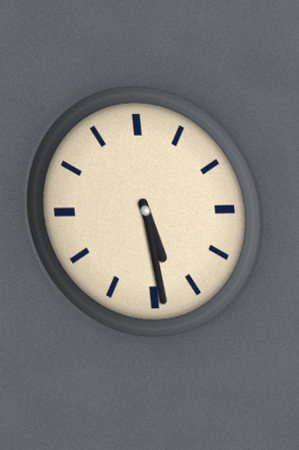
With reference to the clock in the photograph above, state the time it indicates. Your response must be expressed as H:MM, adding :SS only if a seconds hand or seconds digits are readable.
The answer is 5:29
